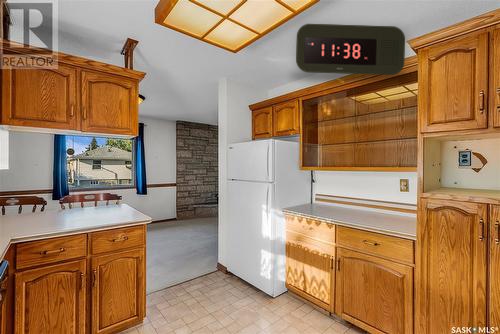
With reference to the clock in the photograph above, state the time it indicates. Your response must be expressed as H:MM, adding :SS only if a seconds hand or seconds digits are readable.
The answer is 11:38
